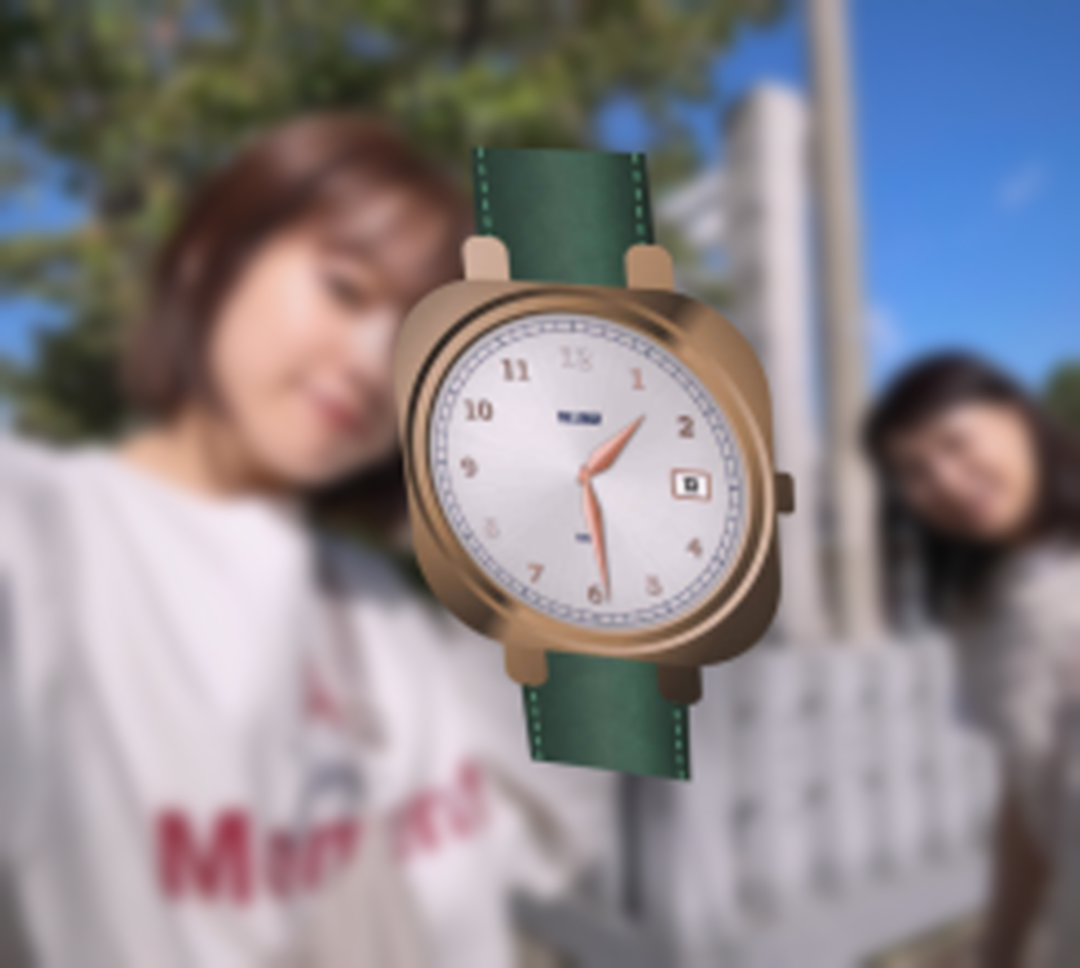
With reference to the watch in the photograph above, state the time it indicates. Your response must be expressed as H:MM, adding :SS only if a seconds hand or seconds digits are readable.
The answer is 1:29
